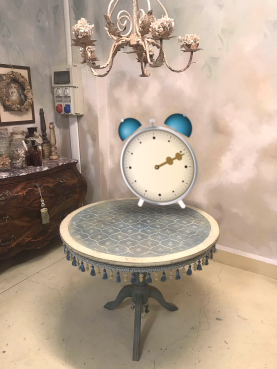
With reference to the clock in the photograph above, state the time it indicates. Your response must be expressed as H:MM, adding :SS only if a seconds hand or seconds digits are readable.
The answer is 2:11
